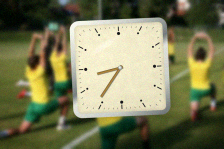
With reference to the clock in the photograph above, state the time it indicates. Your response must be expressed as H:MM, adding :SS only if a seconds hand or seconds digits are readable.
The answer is 8:36
